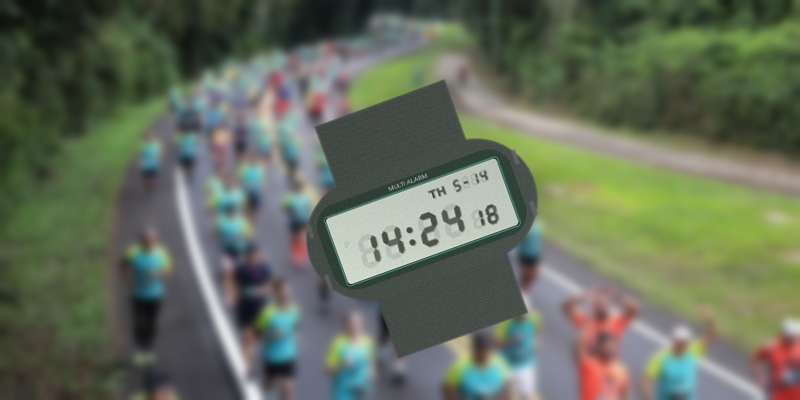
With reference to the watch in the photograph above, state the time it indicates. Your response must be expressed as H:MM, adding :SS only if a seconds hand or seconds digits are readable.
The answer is 14:24:18
